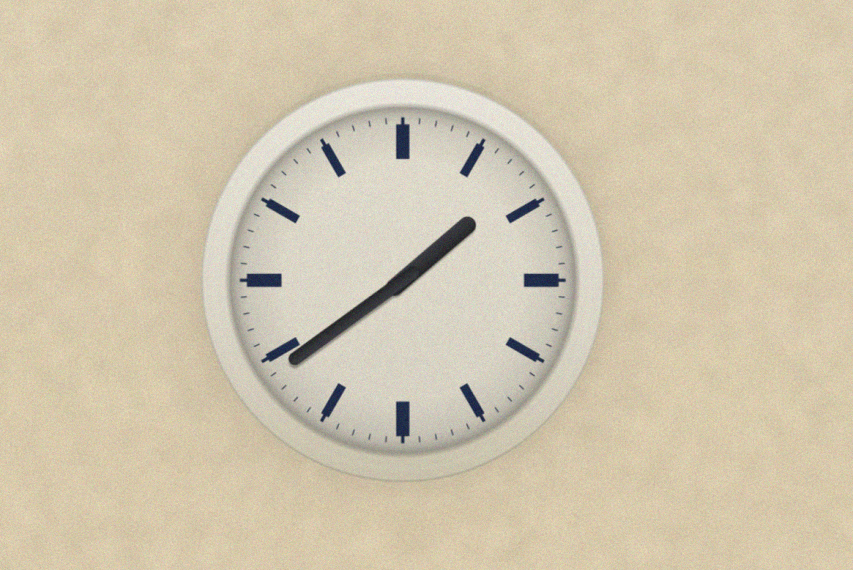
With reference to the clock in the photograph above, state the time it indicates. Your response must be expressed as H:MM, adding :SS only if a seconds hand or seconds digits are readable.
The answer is 1:39
